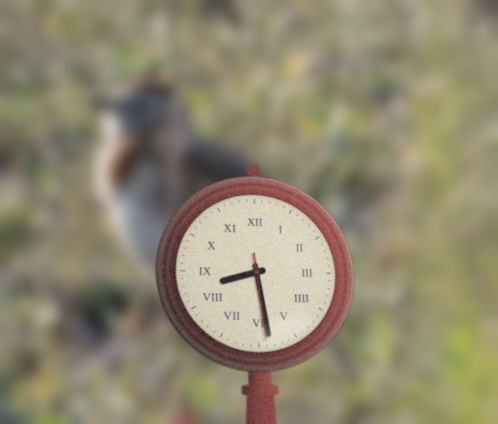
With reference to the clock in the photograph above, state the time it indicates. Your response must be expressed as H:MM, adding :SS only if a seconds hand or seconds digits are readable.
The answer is 8:28:29
